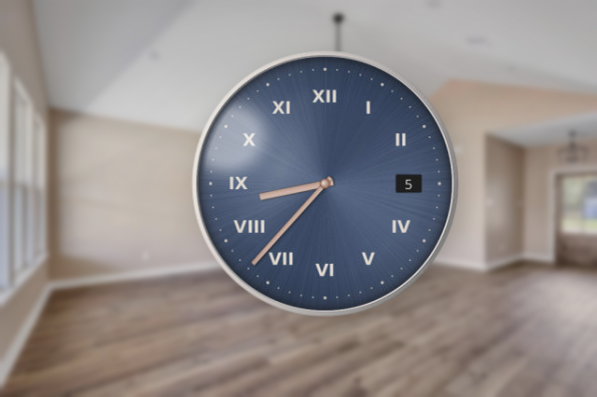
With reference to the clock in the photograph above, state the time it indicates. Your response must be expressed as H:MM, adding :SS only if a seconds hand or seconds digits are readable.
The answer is 8:37
